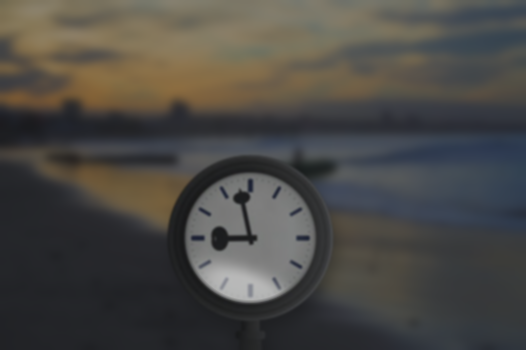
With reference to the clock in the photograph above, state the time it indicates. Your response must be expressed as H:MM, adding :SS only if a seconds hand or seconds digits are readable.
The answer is 8:58
